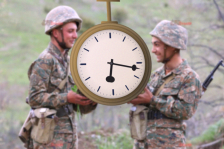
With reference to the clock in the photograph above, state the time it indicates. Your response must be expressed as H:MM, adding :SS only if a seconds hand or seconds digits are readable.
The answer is 6:17
